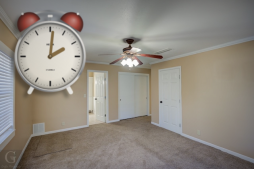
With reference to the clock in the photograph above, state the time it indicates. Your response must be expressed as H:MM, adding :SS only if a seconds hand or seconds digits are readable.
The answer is 2:01
